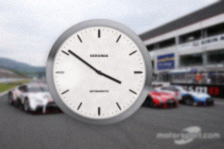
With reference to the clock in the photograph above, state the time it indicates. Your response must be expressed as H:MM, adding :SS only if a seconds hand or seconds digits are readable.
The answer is 3:51
